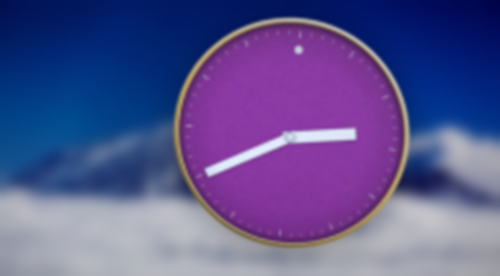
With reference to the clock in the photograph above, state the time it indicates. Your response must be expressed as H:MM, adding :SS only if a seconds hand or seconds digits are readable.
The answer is 2:40
